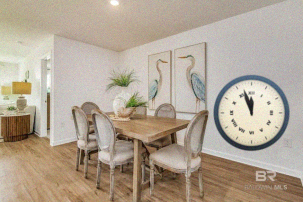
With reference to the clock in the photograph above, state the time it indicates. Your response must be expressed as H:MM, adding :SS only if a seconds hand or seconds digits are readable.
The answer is 11:57
